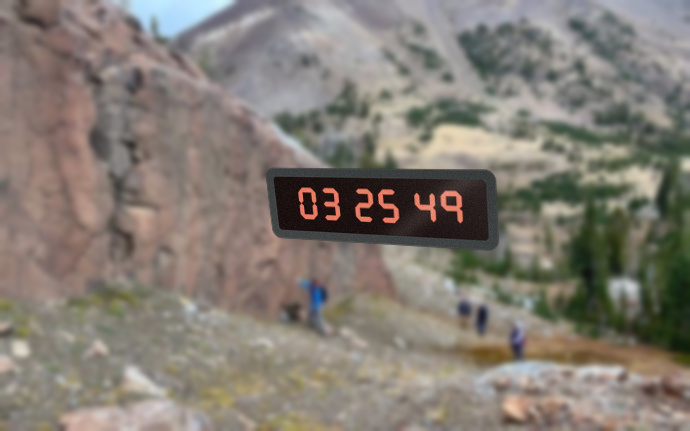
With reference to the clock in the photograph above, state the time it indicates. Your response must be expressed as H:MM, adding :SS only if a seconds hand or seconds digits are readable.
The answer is 3:25:49
